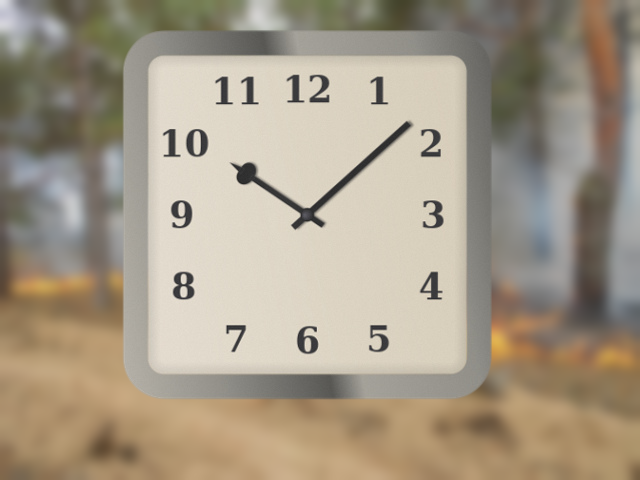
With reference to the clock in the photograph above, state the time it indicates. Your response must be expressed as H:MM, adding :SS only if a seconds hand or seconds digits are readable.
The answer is 10:08
